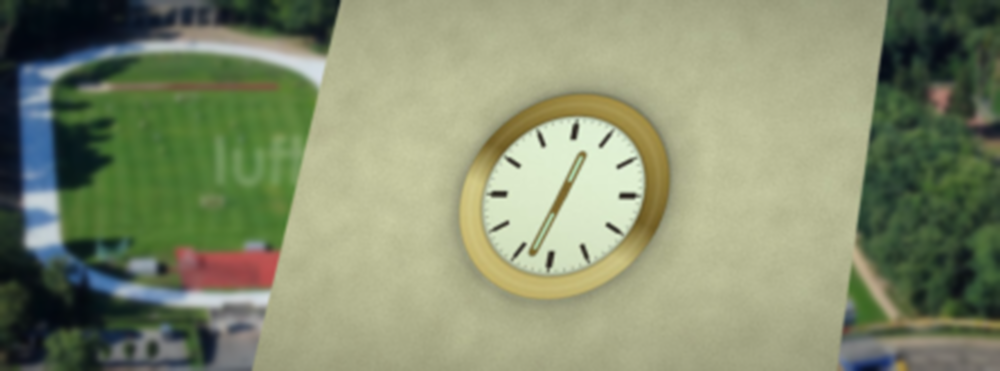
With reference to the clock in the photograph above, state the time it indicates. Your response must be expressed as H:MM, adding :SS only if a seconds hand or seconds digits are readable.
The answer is 12:33
